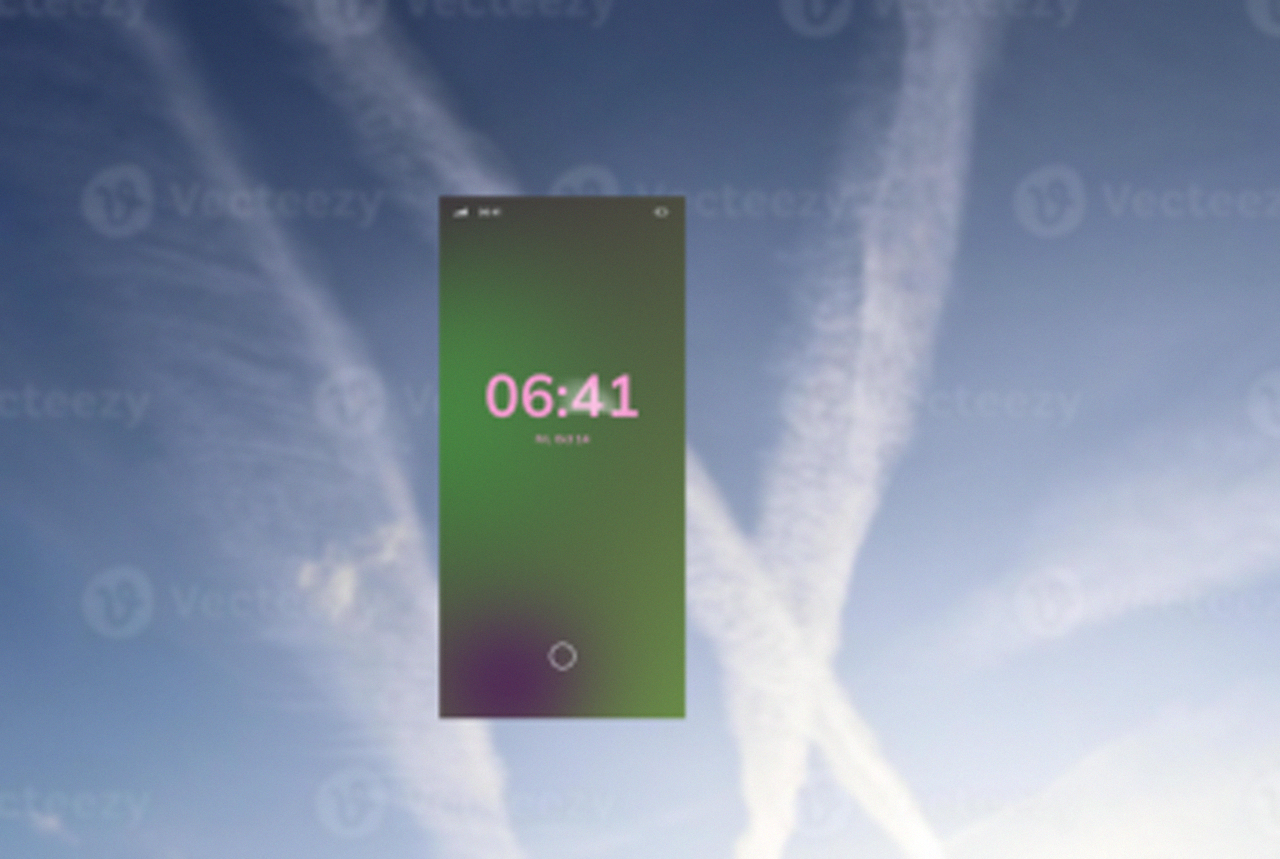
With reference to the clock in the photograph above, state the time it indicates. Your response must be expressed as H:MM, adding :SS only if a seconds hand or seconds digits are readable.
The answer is 6:41
